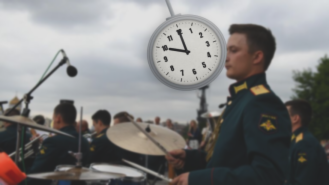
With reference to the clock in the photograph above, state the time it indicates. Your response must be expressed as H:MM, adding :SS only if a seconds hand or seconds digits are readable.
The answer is 10:00
